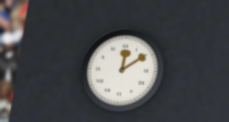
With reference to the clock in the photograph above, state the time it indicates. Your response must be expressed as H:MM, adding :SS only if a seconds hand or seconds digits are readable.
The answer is 12:09
